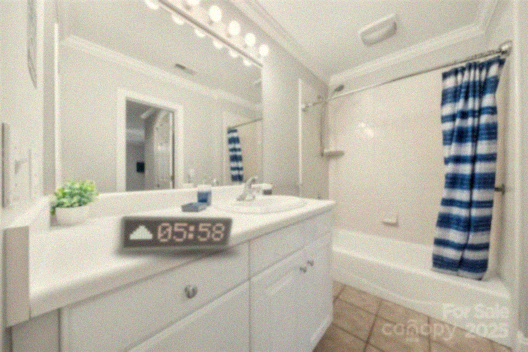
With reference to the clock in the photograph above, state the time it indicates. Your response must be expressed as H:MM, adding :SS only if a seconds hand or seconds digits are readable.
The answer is 5:58
